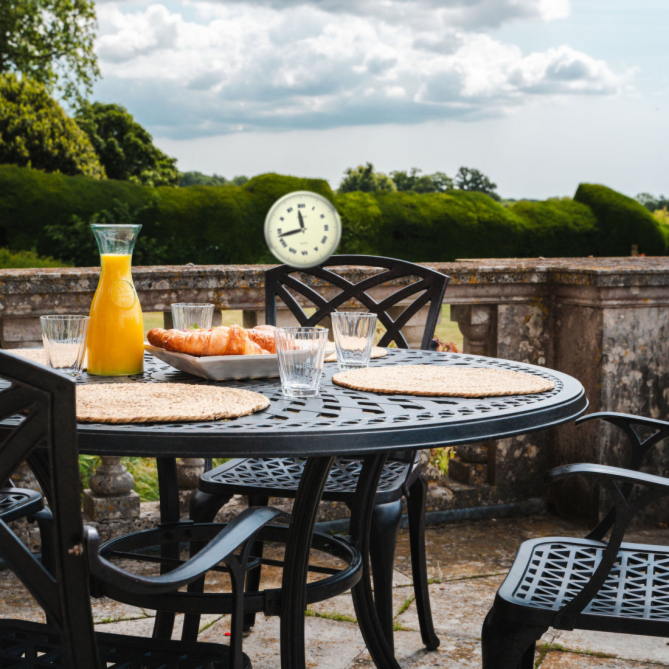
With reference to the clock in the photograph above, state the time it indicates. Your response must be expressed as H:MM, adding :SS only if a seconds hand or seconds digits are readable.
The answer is 11:43
